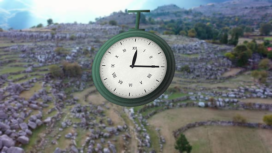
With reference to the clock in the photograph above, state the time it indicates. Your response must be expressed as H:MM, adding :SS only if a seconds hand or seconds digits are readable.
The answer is 12:15
